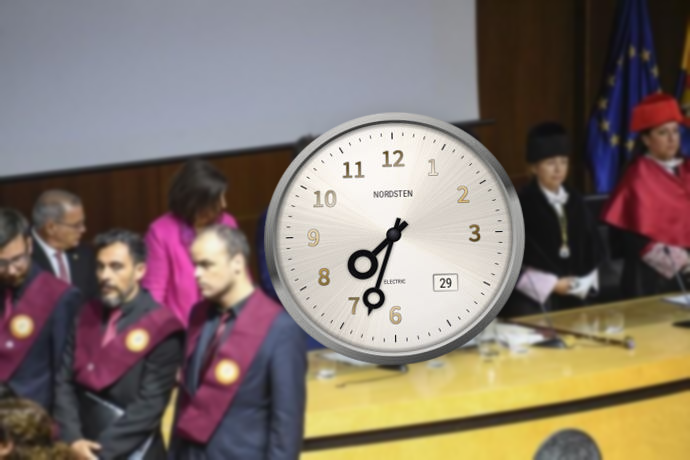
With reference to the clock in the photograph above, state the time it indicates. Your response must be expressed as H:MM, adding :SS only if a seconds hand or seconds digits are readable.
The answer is 7:33
